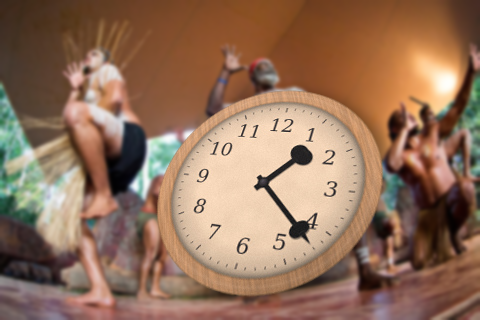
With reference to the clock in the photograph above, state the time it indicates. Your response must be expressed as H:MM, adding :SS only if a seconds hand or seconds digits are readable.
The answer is 1:22
